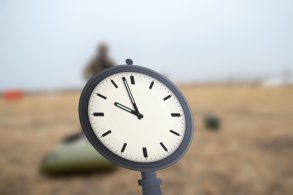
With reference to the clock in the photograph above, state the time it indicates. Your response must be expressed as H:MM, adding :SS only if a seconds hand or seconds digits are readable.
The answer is 9:58
